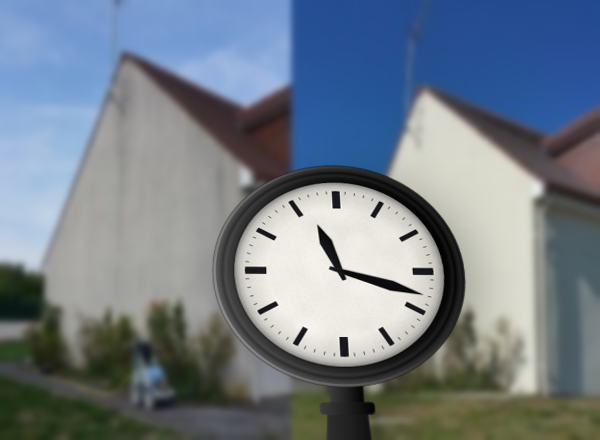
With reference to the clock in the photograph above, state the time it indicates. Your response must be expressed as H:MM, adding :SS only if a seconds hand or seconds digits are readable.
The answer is 11:18
